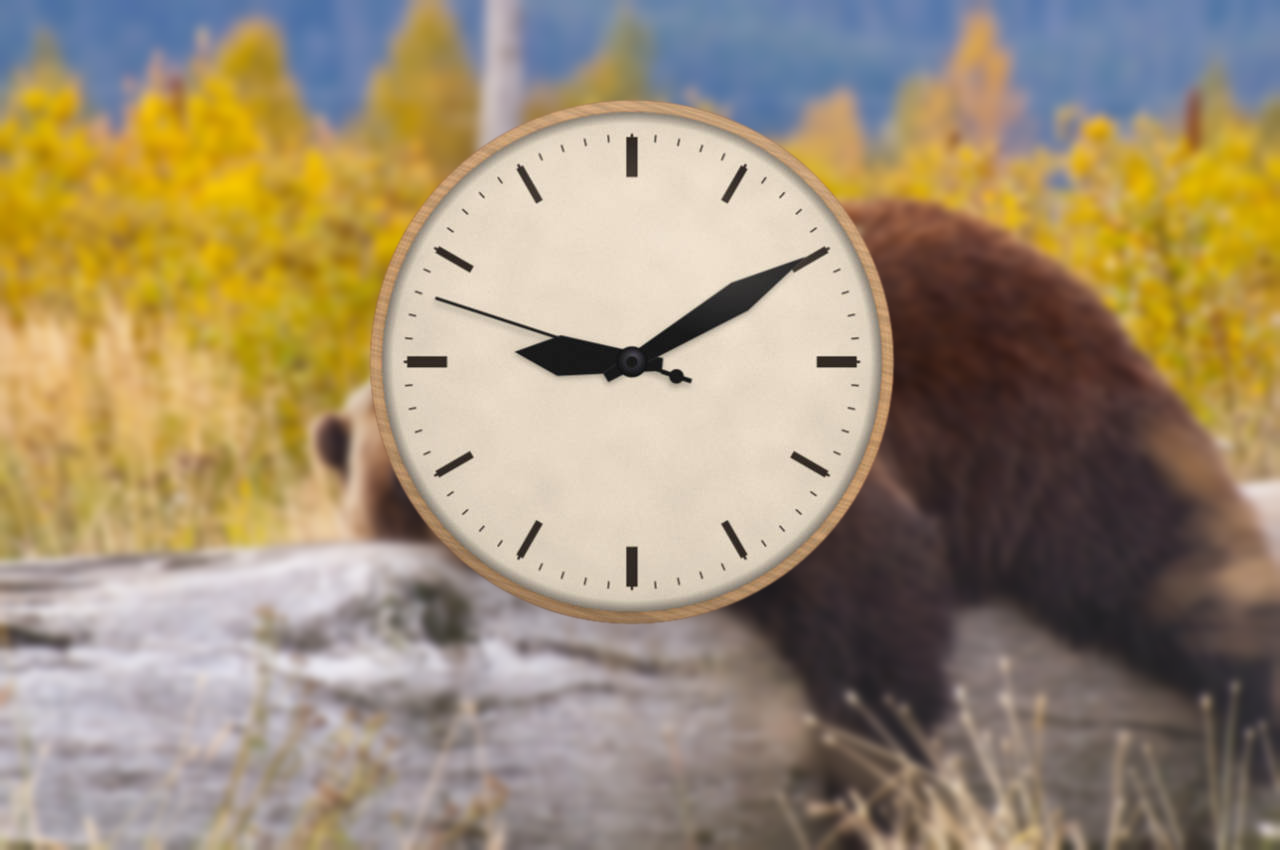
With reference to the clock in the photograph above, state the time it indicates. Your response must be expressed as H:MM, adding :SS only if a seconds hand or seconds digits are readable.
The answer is 9:09:48
